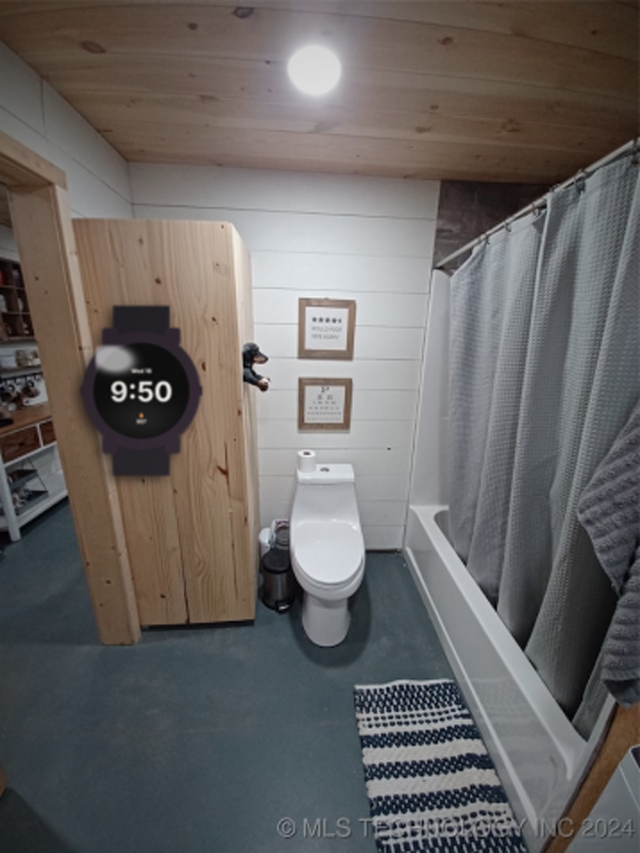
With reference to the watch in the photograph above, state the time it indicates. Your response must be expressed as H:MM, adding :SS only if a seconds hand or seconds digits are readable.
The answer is 9:50
